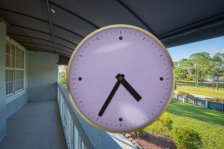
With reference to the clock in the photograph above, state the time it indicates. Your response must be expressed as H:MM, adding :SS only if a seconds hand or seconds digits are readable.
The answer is 4:35
